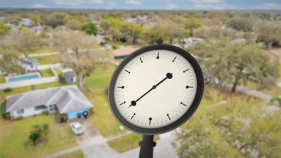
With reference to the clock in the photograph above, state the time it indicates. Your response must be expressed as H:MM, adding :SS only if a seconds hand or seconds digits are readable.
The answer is 1:38
